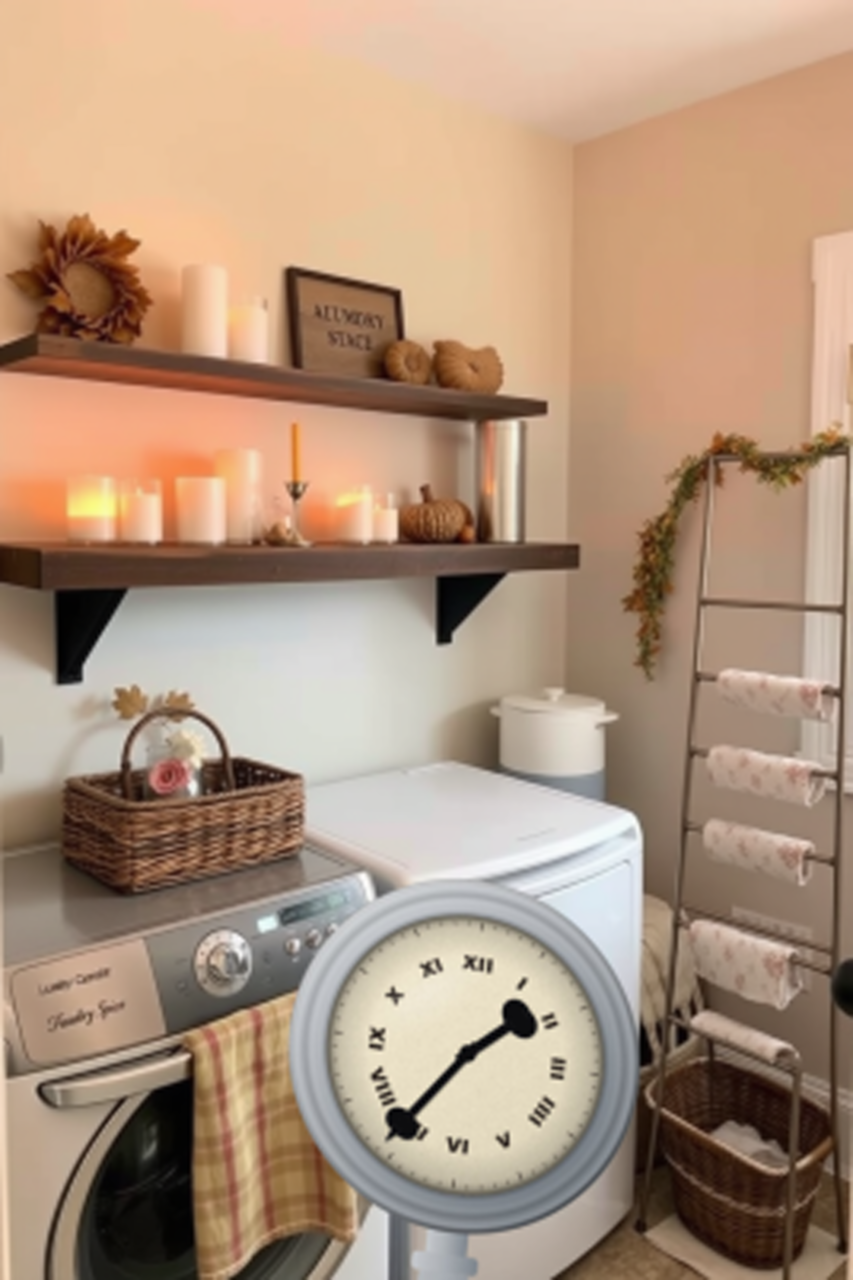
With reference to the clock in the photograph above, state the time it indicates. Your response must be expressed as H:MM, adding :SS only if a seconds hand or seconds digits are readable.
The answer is 1:36
